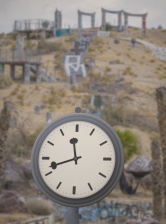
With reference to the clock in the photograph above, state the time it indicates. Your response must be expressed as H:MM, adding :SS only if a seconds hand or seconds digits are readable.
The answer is 11:42
